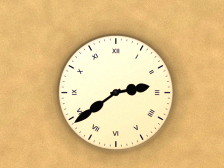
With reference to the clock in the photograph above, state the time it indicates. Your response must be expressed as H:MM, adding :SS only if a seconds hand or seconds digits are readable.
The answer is 2:39
